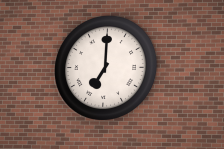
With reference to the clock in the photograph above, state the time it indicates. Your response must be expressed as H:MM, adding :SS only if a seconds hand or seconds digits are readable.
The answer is 7:00
